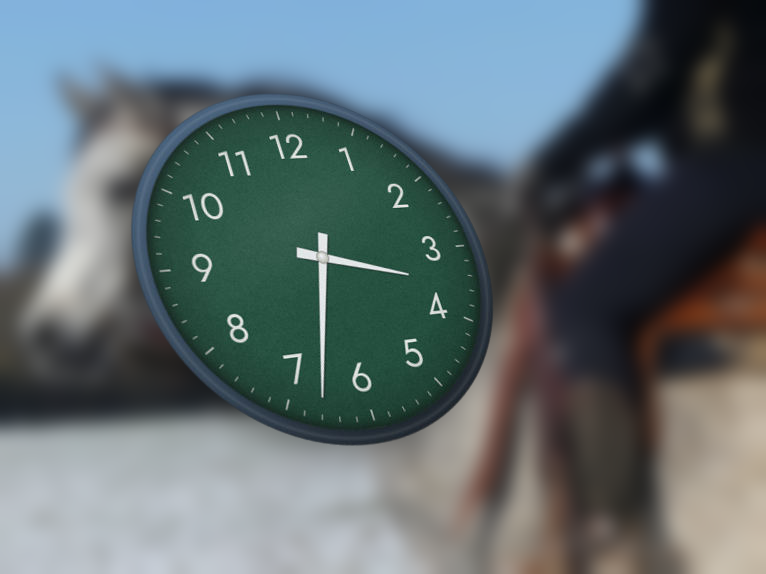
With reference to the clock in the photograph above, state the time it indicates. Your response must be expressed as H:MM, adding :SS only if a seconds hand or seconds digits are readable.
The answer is 3:33
